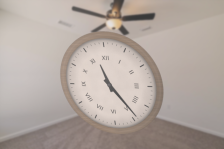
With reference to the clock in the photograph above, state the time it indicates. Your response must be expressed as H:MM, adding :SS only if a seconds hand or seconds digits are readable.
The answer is 11:24
